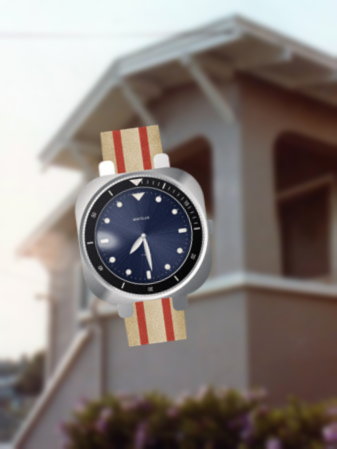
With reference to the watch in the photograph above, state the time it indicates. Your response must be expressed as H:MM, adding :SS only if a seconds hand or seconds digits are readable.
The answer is 7:29
